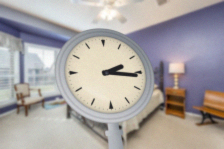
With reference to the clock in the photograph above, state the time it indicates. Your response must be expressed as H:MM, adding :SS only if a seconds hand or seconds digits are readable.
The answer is 2:16
